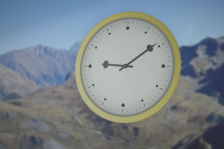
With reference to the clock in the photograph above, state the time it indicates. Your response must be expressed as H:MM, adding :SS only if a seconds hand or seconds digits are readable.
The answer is 9:09
